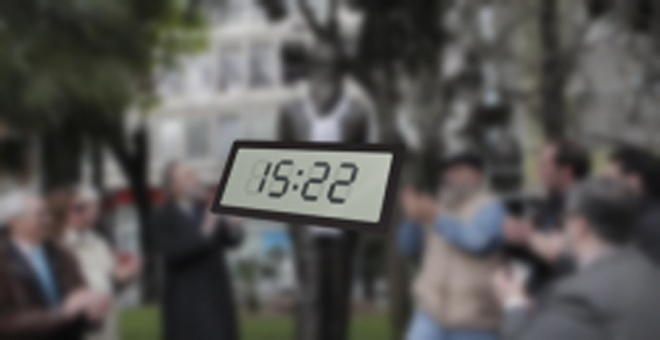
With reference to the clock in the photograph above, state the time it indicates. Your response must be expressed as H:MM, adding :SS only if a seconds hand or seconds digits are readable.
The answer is 15:22
